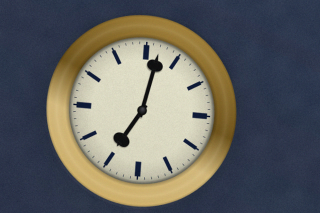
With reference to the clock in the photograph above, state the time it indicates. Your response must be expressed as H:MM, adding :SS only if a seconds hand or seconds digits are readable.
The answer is 7:02
